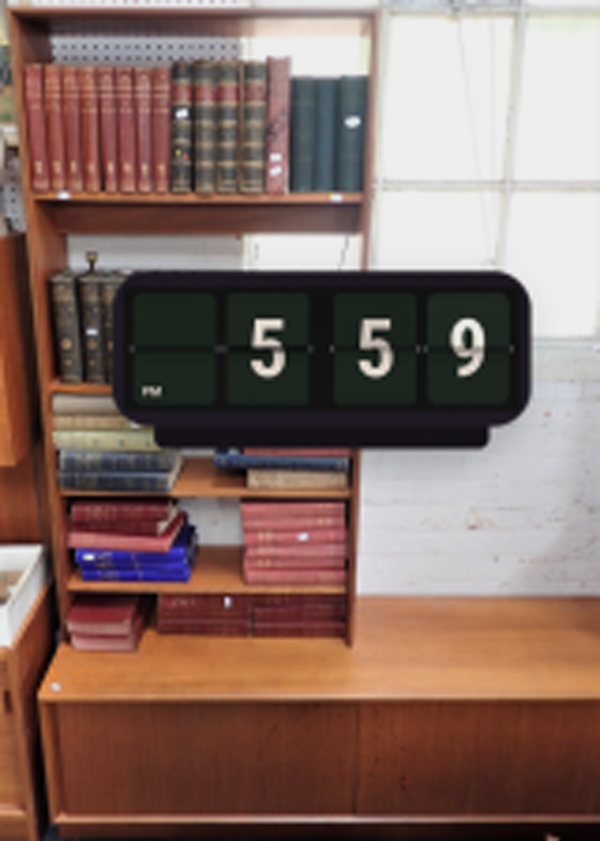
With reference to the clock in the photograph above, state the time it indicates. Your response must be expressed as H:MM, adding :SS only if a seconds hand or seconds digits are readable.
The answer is 5:59
